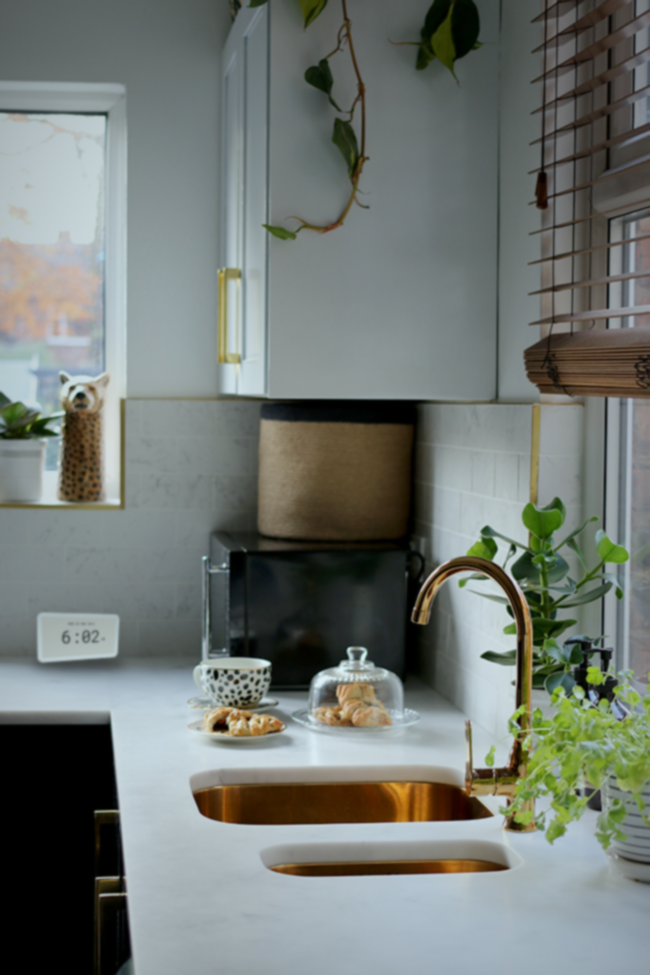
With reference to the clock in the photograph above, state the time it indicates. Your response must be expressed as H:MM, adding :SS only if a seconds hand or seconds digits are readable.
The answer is 6:02
